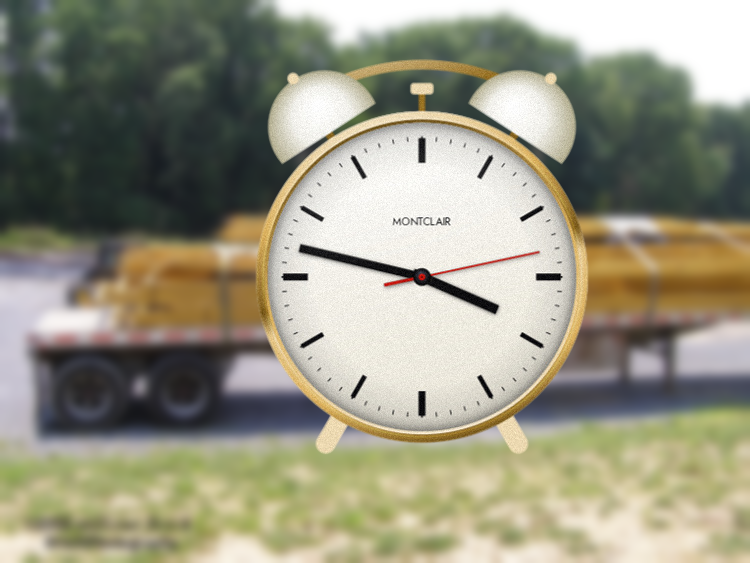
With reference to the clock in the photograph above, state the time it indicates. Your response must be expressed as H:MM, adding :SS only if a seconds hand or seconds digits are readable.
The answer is 3:47:13
